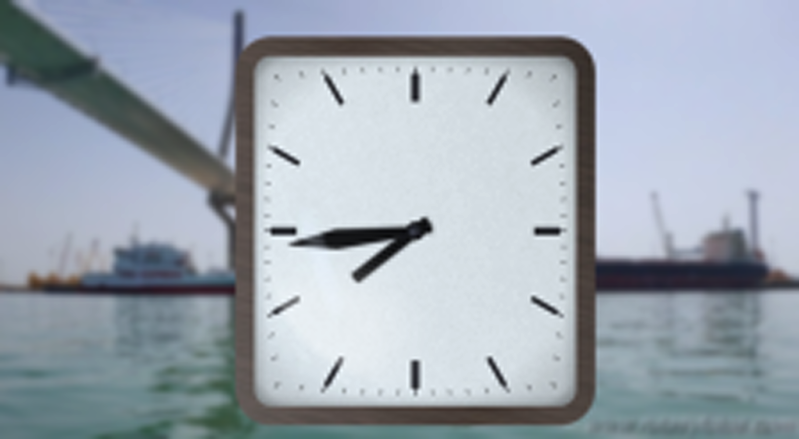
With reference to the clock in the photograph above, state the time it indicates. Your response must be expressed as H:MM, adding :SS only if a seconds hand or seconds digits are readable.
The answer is 7:44
